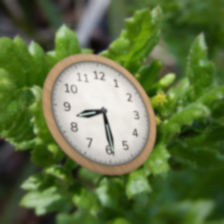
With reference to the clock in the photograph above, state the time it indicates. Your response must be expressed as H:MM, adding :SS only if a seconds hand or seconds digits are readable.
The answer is 8:29
